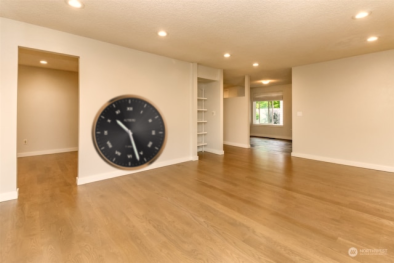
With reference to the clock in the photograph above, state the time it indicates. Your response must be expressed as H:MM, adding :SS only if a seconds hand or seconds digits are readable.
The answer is 10:27
